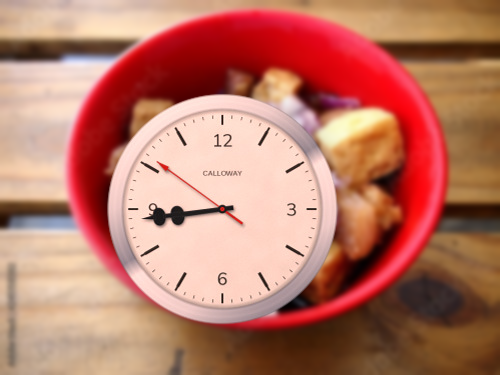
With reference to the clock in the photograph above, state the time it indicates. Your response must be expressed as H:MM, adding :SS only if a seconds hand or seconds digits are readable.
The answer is 8:43:51
